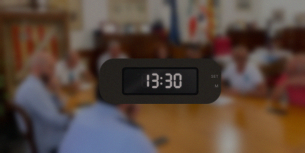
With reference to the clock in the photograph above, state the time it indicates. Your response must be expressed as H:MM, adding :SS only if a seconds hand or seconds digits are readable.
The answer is 13:30
